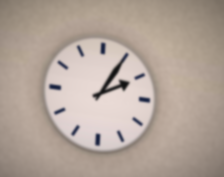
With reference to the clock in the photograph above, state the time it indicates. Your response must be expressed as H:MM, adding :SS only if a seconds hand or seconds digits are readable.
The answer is 2:05
